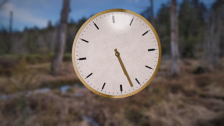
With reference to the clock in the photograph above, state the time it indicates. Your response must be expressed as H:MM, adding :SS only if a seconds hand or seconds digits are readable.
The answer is 5:27
